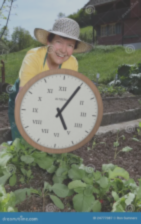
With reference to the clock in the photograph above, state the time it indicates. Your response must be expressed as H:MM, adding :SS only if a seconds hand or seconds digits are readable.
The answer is 5:05
